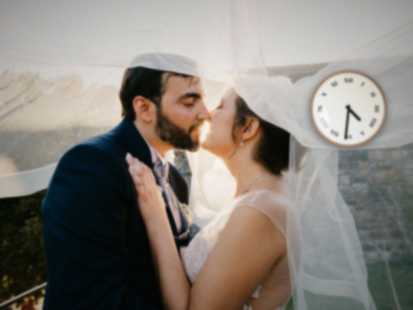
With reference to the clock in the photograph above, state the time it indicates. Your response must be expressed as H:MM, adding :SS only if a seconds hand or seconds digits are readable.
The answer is 4:31
